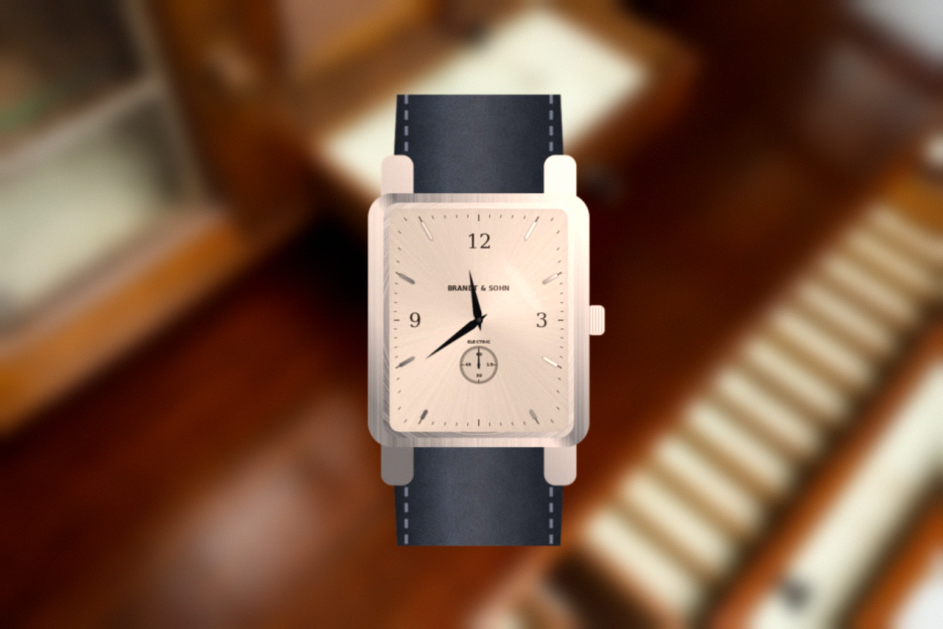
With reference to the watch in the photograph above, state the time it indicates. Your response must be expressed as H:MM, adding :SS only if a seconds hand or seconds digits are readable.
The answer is 11:39
